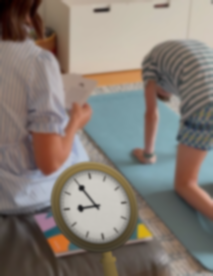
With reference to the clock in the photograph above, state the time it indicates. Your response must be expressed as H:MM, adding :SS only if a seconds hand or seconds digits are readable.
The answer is 8:55
